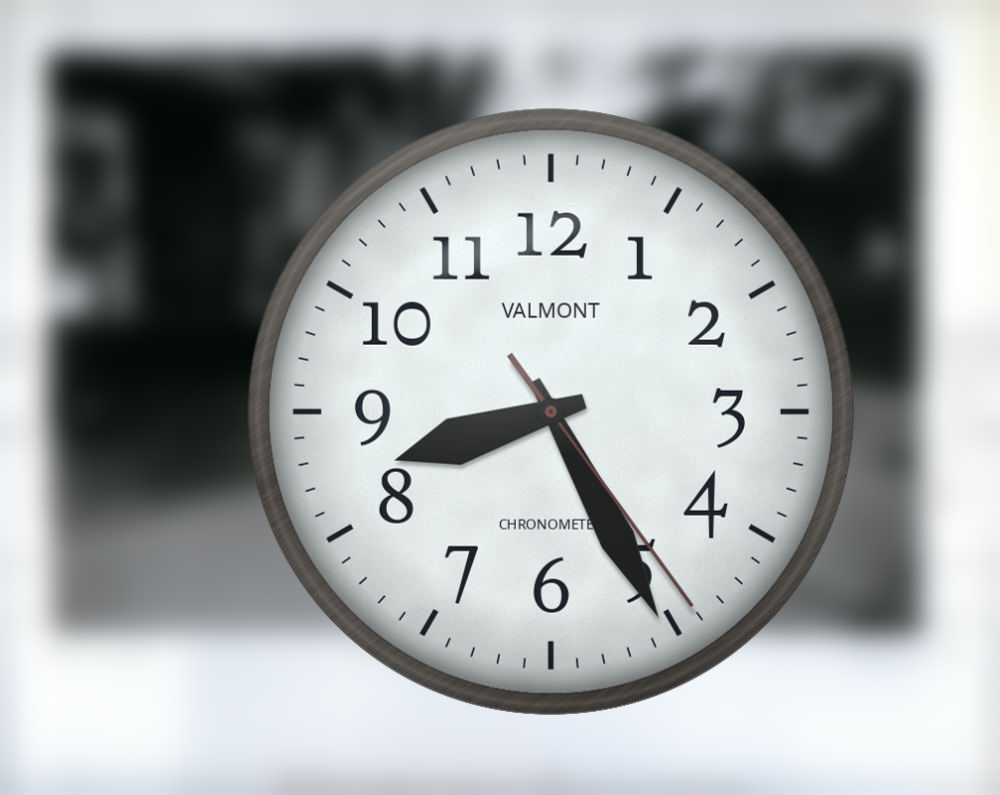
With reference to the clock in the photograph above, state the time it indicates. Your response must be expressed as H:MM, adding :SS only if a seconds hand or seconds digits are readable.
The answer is 8:25:24
